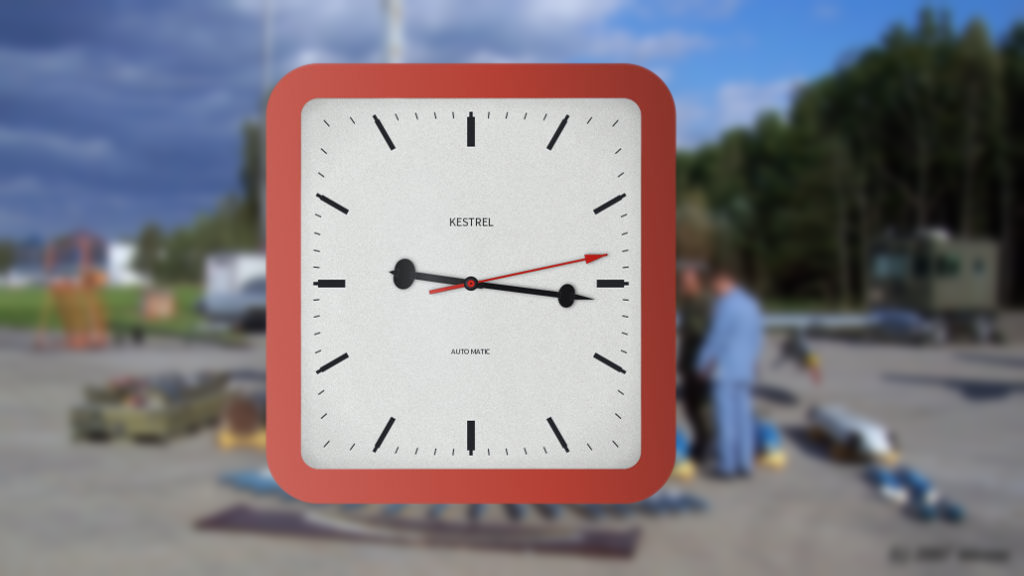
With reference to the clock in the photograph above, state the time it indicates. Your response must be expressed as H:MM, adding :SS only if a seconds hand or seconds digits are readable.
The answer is 9:16:13
